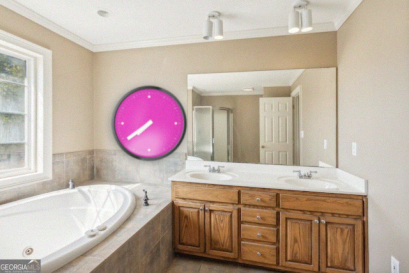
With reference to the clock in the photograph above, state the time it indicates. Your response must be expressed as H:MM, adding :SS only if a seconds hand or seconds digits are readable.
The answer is 7:39
